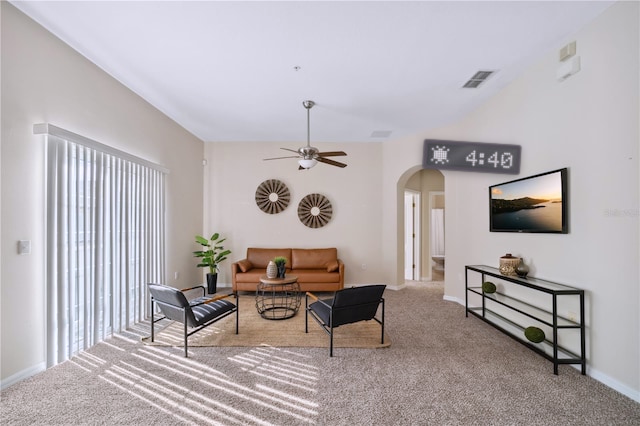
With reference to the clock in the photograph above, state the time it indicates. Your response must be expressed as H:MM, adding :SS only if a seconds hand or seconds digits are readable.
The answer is 4:40
